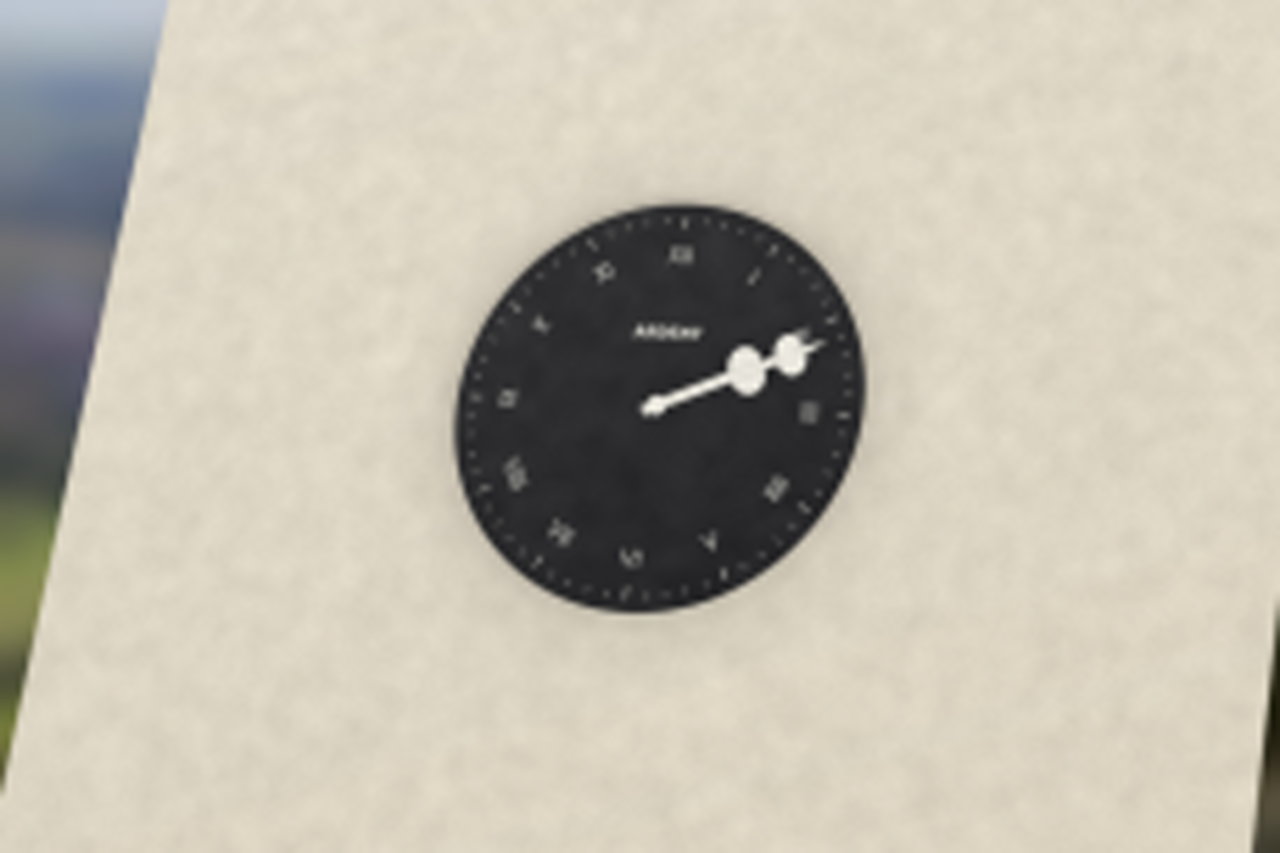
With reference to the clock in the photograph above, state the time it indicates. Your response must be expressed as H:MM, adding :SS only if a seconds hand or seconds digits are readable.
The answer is 2:11
